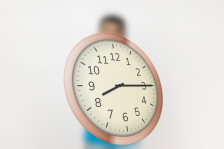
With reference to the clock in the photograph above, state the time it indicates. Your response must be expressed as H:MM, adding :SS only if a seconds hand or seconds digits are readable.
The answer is 8:15
